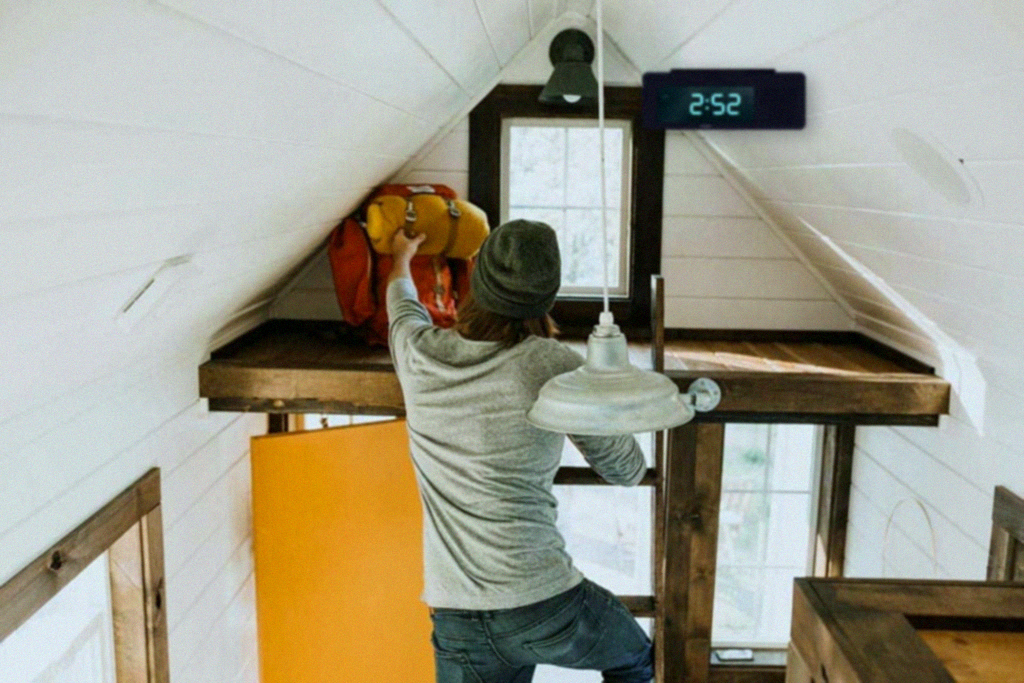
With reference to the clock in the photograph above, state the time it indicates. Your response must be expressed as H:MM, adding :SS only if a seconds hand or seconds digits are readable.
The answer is 2:52
